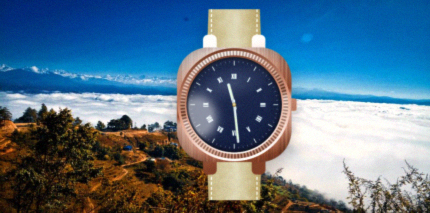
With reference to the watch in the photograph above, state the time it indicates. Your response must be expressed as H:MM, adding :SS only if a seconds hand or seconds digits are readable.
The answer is 11:29
